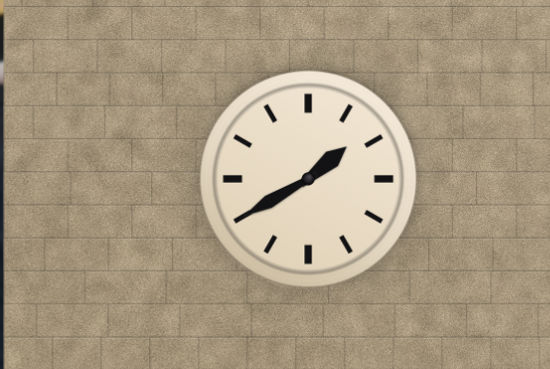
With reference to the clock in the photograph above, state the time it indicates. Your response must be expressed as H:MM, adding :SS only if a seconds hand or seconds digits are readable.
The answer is 1:40
